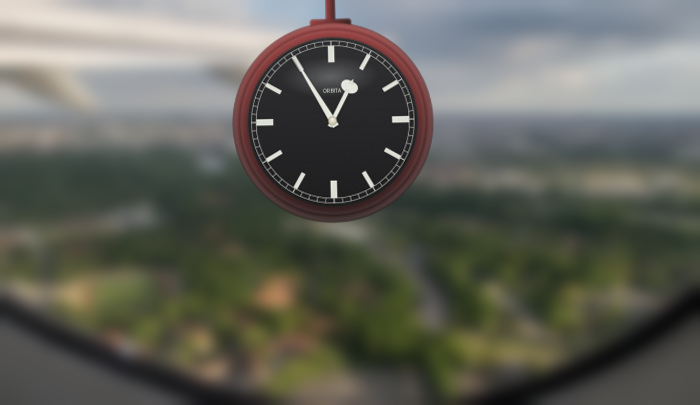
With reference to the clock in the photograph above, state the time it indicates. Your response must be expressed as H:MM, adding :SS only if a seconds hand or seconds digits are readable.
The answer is 12:55
